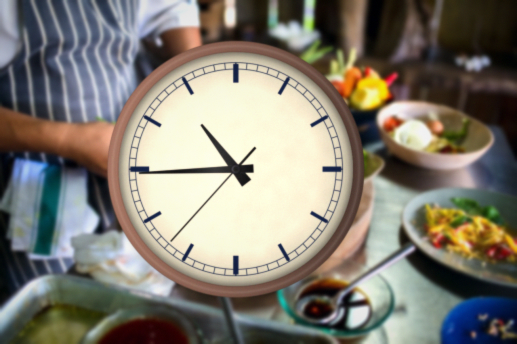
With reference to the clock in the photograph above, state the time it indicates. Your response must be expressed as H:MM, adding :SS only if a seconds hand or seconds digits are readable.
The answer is 10:44:37
